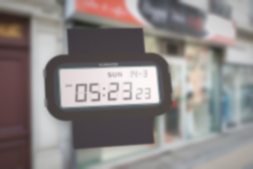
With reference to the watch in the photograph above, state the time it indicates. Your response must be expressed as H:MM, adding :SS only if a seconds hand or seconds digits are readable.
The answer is 5:23:23
